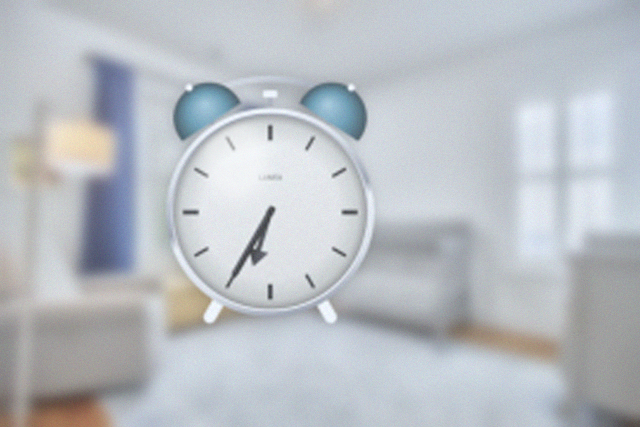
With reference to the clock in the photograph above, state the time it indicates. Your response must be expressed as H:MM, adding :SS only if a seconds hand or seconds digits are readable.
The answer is 6:35
